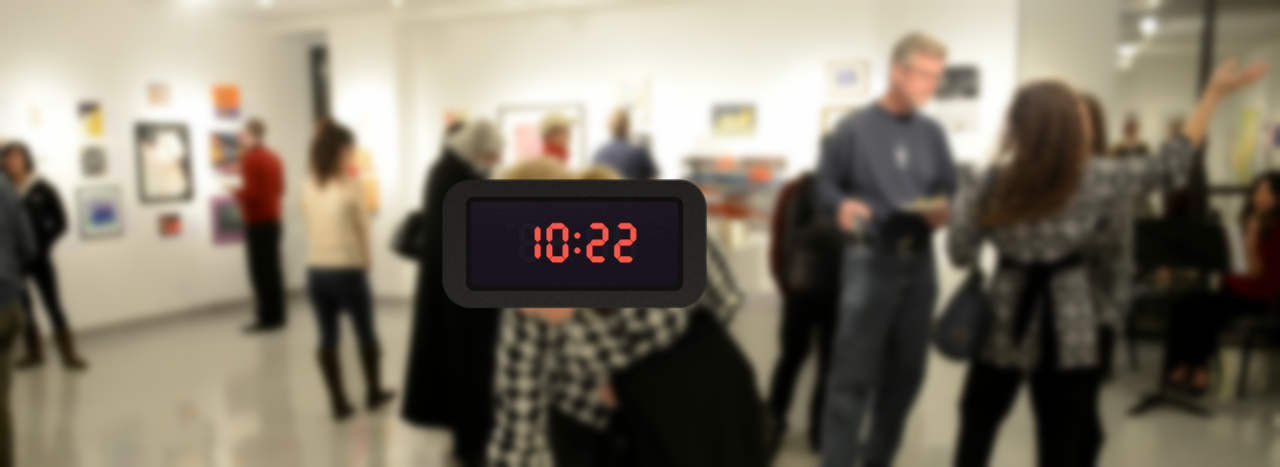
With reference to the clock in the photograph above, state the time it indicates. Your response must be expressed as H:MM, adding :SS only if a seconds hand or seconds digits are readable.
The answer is 10:22
